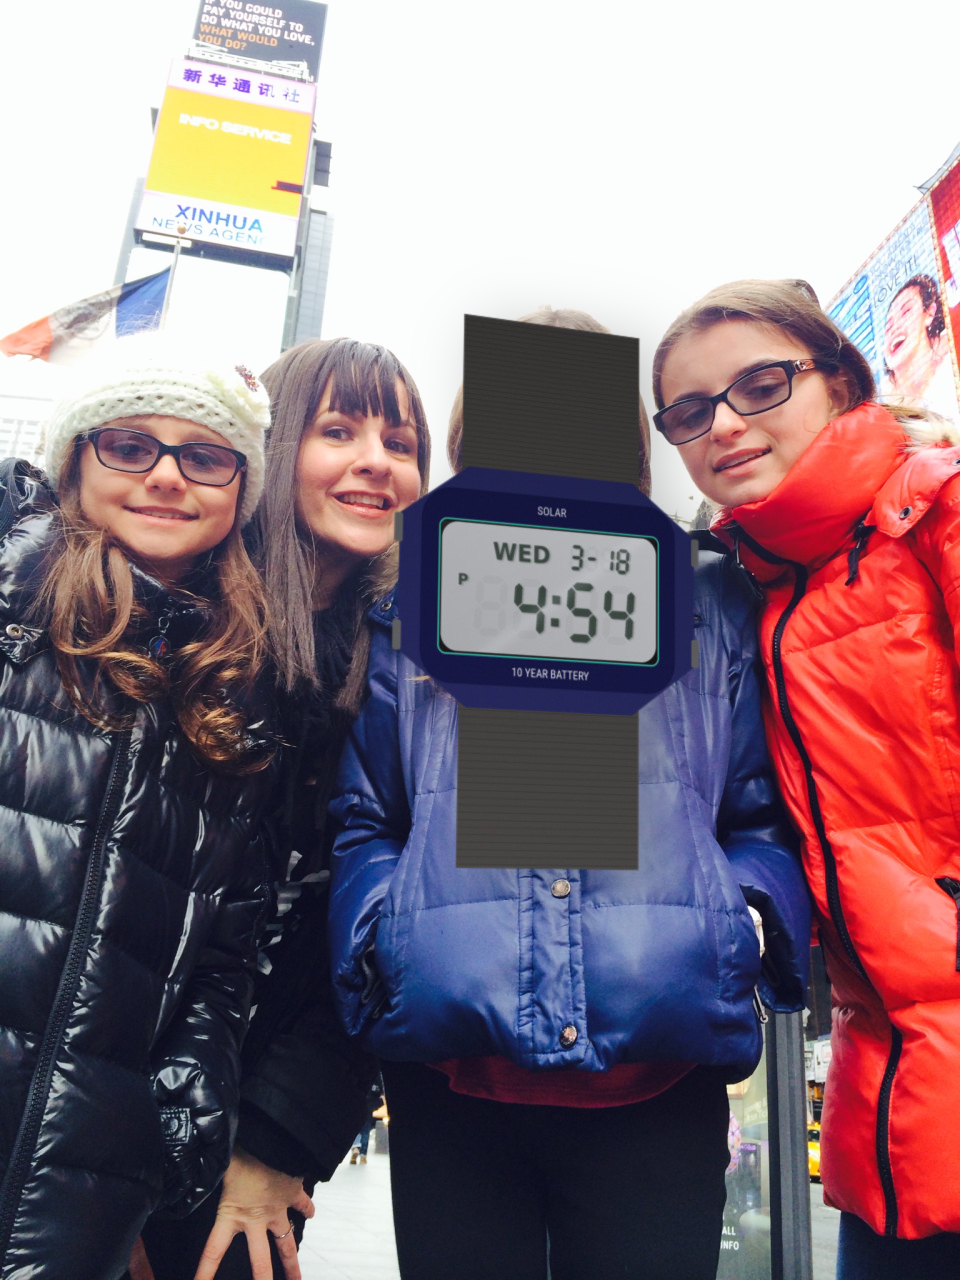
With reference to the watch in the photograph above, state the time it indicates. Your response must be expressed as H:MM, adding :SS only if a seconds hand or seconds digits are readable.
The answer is 4:54
